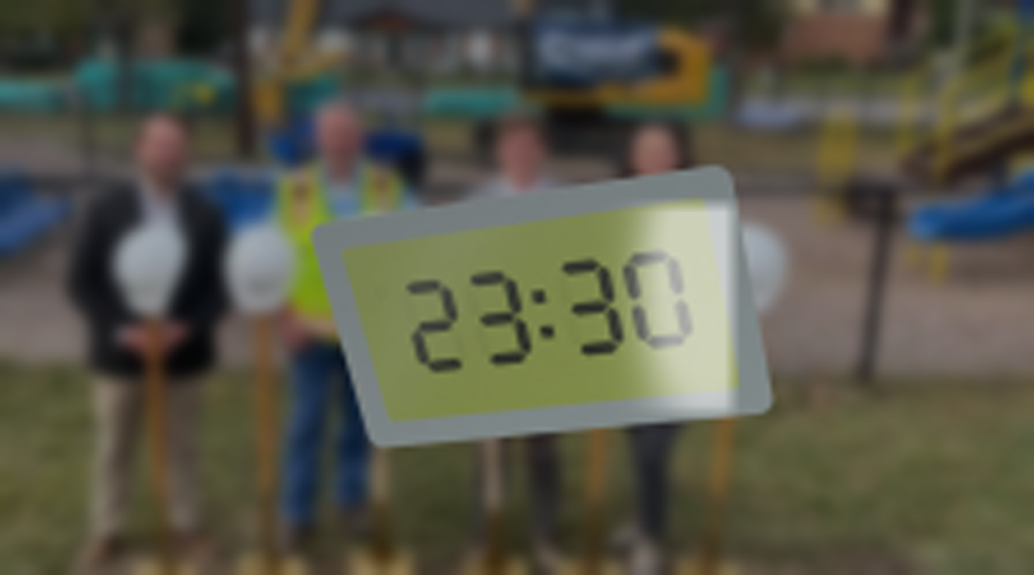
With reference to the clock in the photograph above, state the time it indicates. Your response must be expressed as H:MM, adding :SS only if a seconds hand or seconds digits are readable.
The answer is 23:30
